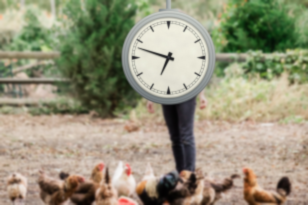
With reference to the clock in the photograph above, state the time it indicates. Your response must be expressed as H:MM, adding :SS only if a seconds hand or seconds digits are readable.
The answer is 6:48
